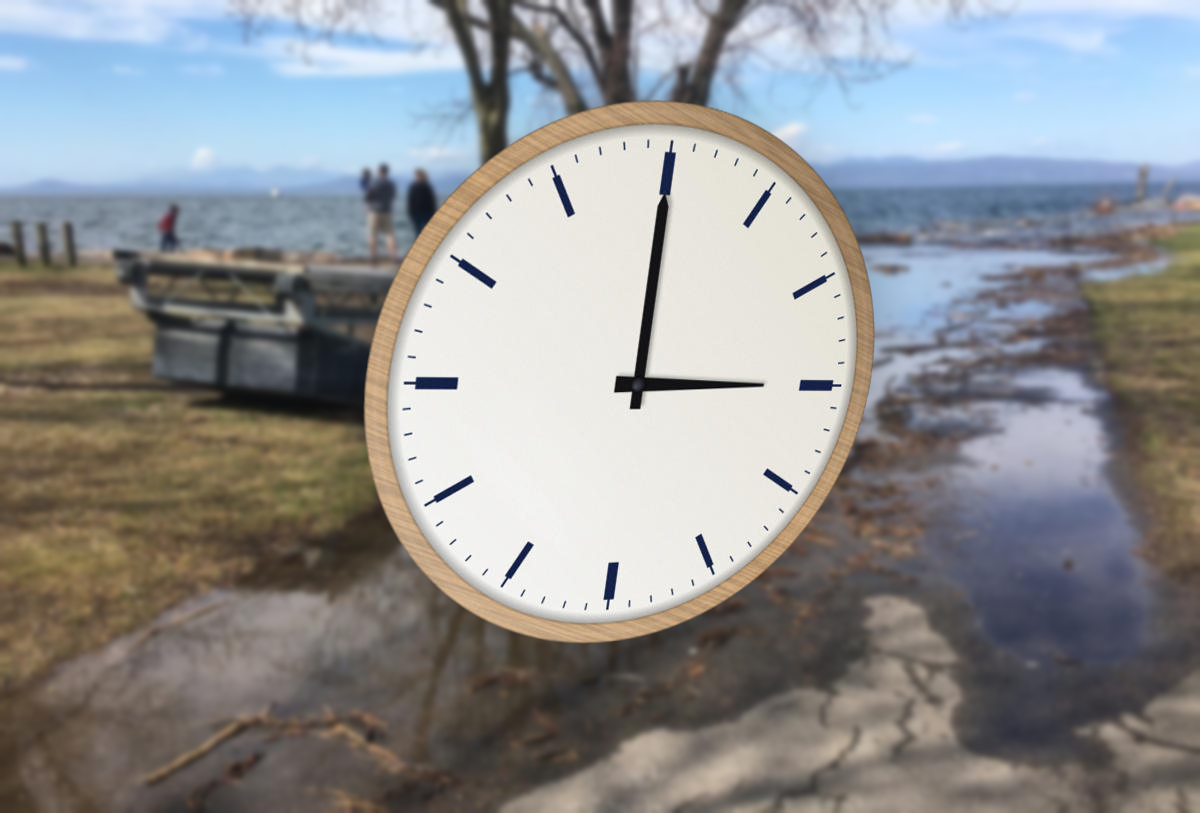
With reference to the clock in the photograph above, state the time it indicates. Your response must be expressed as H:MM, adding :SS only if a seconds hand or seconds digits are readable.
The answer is 3:00
